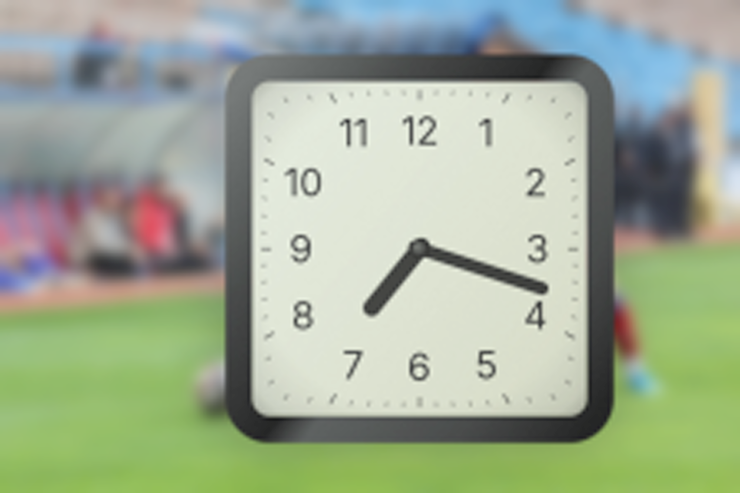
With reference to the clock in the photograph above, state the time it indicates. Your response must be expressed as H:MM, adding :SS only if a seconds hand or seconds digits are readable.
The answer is 7:18
